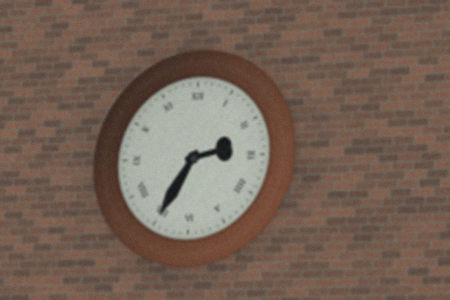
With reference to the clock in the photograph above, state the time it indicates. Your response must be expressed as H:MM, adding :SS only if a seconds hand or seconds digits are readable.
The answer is 2:35
